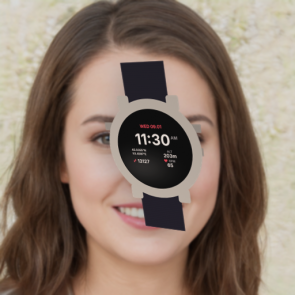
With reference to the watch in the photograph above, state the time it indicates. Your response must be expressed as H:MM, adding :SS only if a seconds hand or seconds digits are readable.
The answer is 11:30
